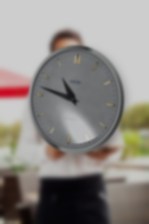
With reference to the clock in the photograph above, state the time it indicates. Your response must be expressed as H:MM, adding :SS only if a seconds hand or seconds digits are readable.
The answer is 10:47
